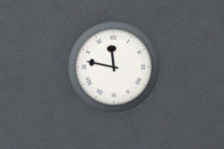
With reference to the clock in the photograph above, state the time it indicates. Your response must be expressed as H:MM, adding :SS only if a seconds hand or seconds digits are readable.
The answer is 11:47
